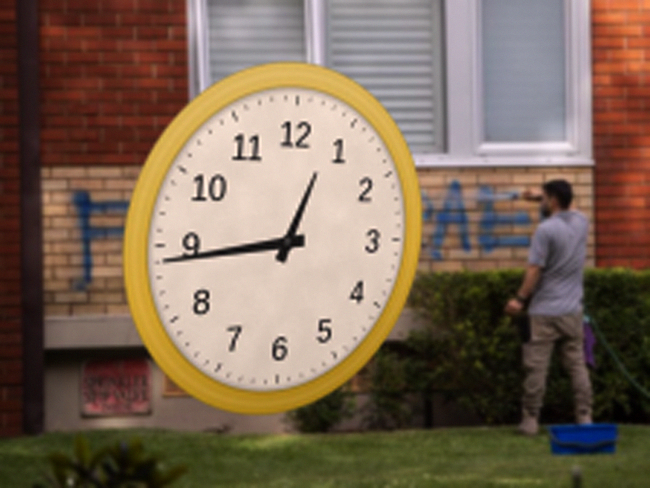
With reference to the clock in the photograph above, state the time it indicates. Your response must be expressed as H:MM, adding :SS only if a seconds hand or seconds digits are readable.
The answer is 12:44
